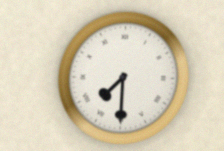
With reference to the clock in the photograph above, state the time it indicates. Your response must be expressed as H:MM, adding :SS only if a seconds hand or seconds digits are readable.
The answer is 7:30
